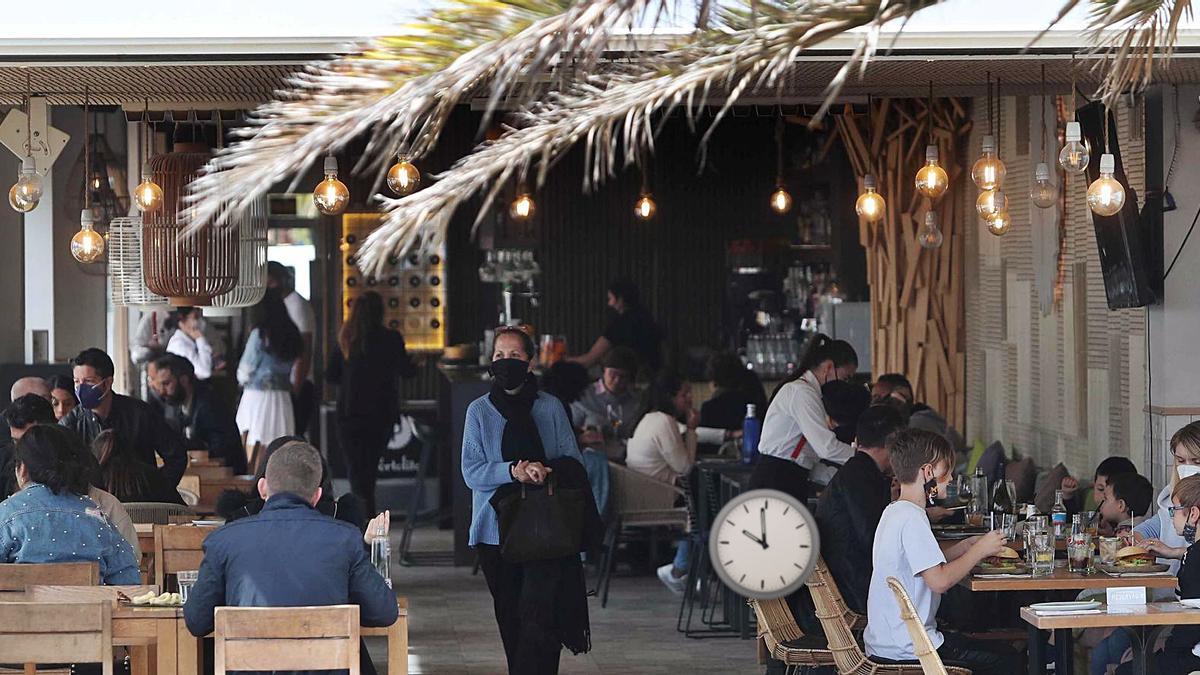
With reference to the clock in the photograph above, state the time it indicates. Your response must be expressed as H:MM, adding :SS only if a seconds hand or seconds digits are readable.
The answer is 9:59
